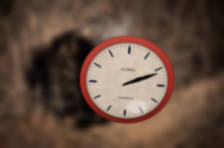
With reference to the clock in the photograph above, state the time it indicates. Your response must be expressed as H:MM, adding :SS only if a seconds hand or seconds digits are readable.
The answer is 2:11
